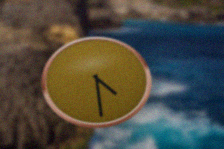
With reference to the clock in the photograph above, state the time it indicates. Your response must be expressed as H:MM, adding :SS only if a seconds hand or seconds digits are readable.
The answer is 4:29
